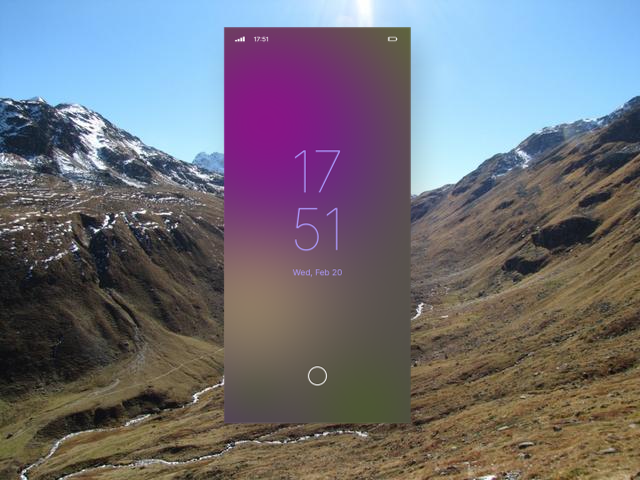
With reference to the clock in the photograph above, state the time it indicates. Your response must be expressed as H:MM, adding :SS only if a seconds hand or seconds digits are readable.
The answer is 17:51
